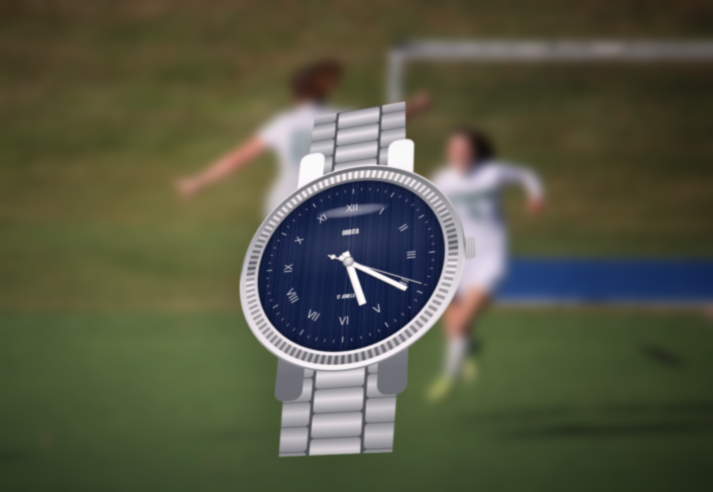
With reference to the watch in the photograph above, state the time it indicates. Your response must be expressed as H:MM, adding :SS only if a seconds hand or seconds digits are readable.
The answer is 5:20:19
